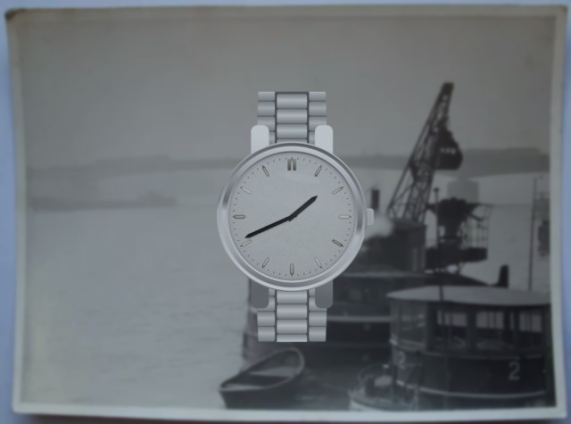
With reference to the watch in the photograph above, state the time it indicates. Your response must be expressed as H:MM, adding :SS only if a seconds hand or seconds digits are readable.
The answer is 1:41
